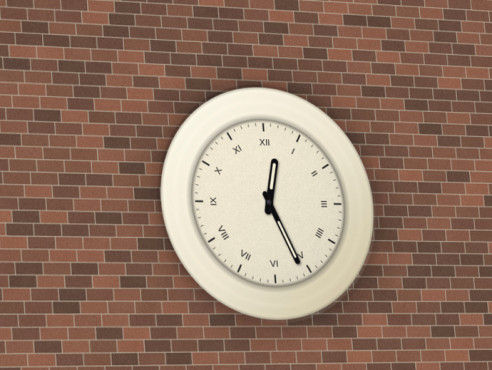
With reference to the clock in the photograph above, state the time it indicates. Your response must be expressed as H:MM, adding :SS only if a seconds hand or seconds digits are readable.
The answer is 12:26
